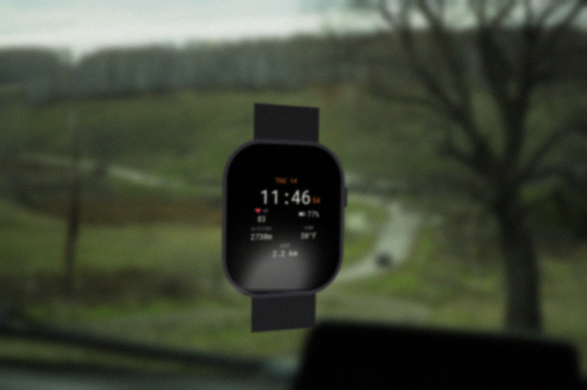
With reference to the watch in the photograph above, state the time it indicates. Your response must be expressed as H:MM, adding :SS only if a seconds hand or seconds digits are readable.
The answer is 11:46
